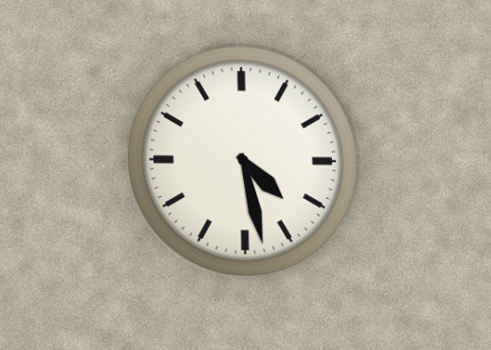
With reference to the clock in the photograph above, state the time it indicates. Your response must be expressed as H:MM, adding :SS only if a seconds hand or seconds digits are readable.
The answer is 4:28
